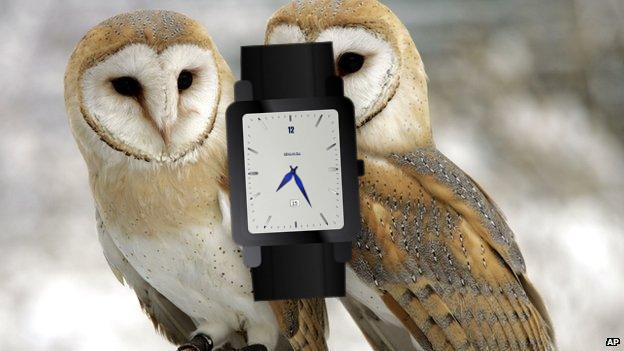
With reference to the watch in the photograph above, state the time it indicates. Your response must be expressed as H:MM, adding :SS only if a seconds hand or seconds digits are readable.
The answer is 7:26
